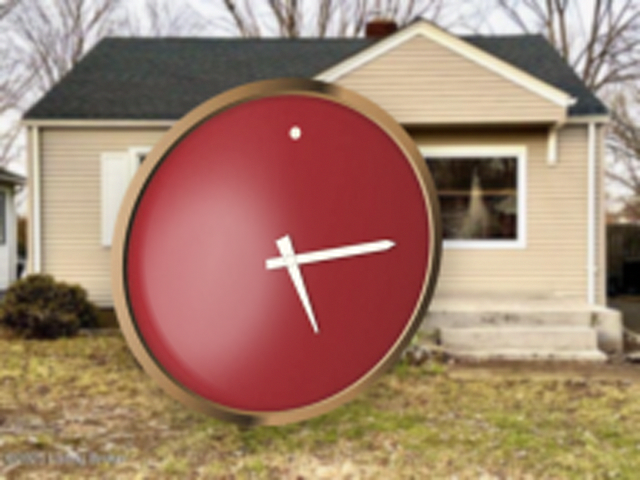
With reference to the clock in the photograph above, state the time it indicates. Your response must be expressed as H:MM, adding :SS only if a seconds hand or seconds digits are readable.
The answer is 5:14
